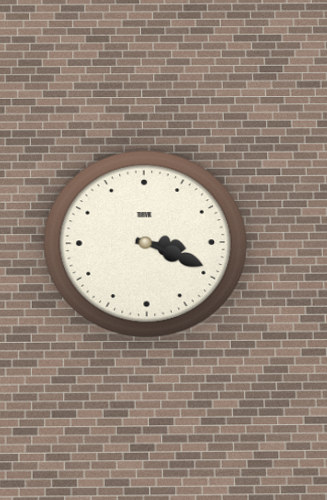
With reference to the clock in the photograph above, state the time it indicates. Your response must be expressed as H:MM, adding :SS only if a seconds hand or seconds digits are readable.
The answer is 3:19
